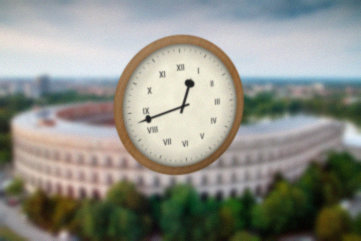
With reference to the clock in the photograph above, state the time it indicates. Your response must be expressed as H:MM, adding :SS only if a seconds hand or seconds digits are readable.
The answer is 12:43
